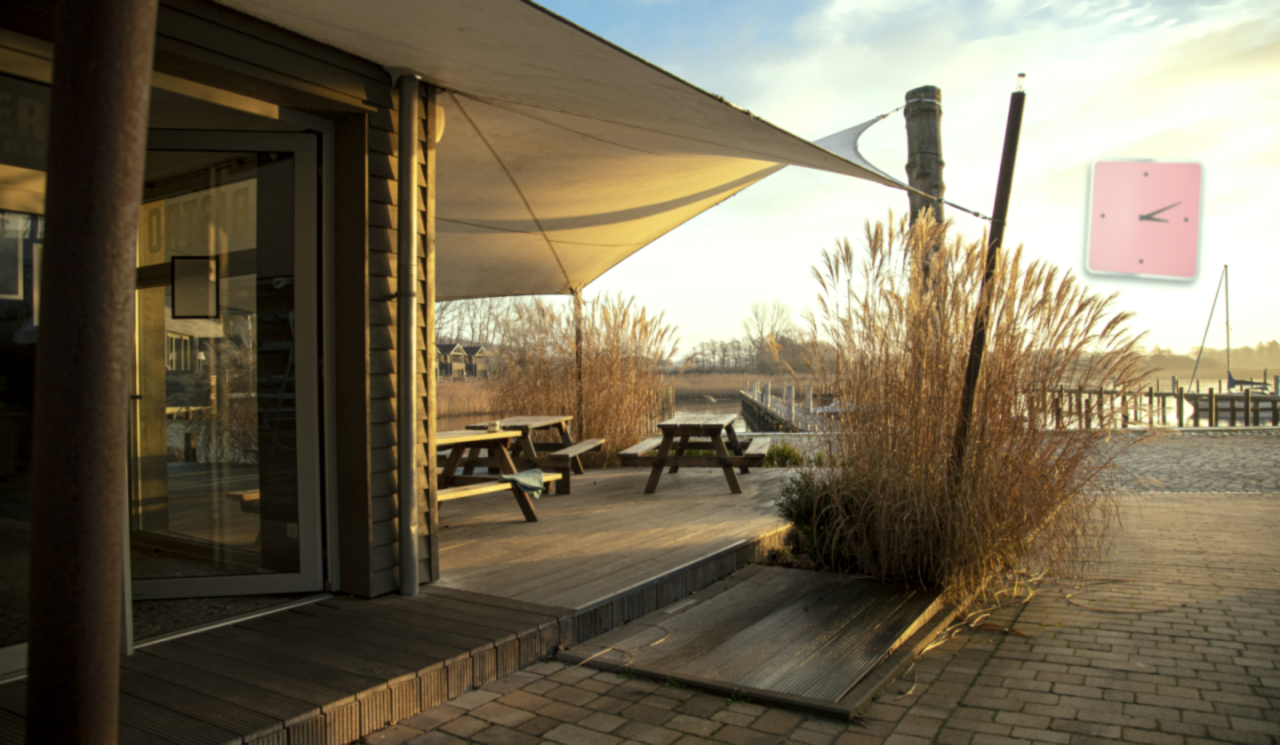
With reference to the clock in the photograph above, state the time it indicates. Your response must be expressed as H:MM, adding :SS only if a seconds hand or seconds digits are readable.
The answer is 3:11
